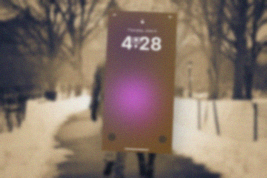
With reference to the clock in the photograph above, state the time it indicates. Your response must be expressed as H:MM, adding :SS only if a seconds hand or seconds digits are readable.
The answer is 4:28
